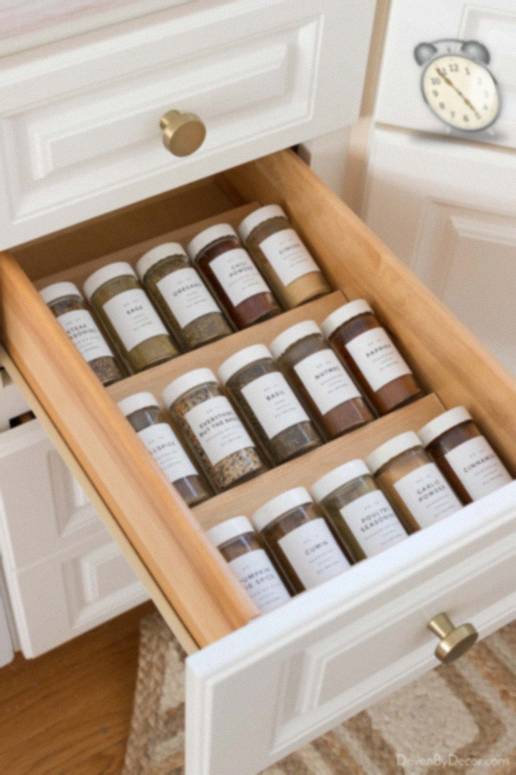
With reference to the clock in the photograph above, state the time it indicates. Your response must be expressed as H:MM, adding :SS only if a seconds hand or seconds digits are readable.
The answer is 4:54
